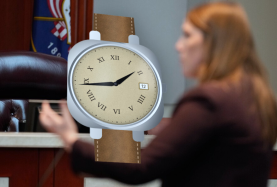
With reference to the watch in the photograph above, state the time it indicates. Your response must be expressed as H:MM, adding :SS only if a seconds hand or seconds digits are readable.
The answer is 1:44
